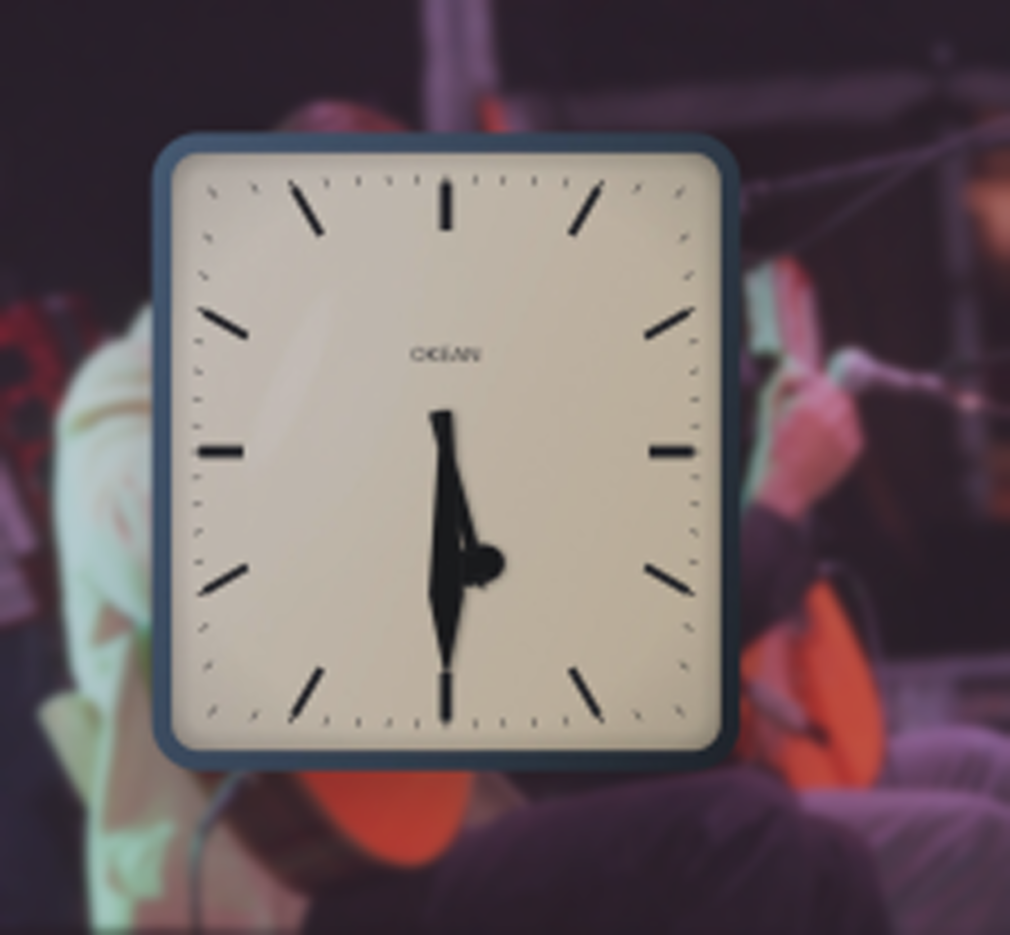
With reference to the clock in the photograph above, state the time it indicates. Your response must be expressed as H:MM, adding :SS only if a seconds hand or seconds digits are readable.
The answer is 5:30
